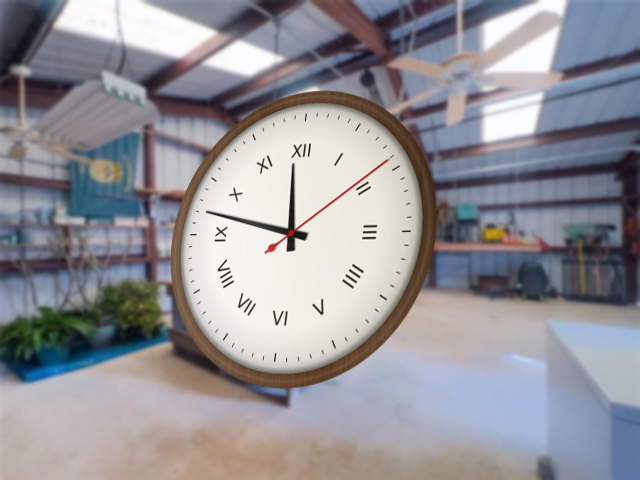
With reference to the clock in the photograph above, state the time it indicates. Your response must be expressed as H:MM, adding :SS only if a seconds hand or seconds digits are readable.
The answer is 11:47:09
